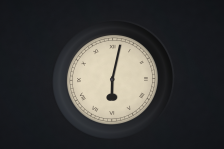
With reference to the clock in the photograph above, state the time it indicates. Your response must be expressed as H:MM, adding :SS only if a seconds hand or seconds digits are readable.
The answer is 6:02
